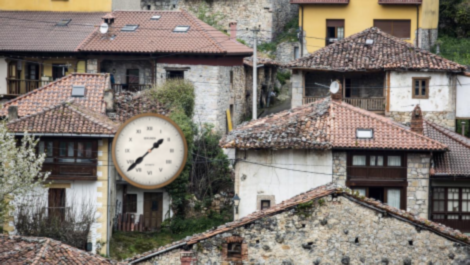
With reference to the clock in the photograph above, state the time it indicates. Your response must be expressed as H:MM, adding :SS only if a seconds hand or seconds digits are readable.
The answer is 1:38
